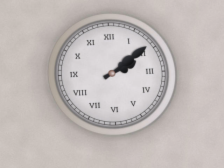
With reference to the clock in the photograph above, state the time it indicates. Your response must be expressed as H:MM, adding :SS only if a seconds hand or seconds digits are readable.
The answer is 2:09
